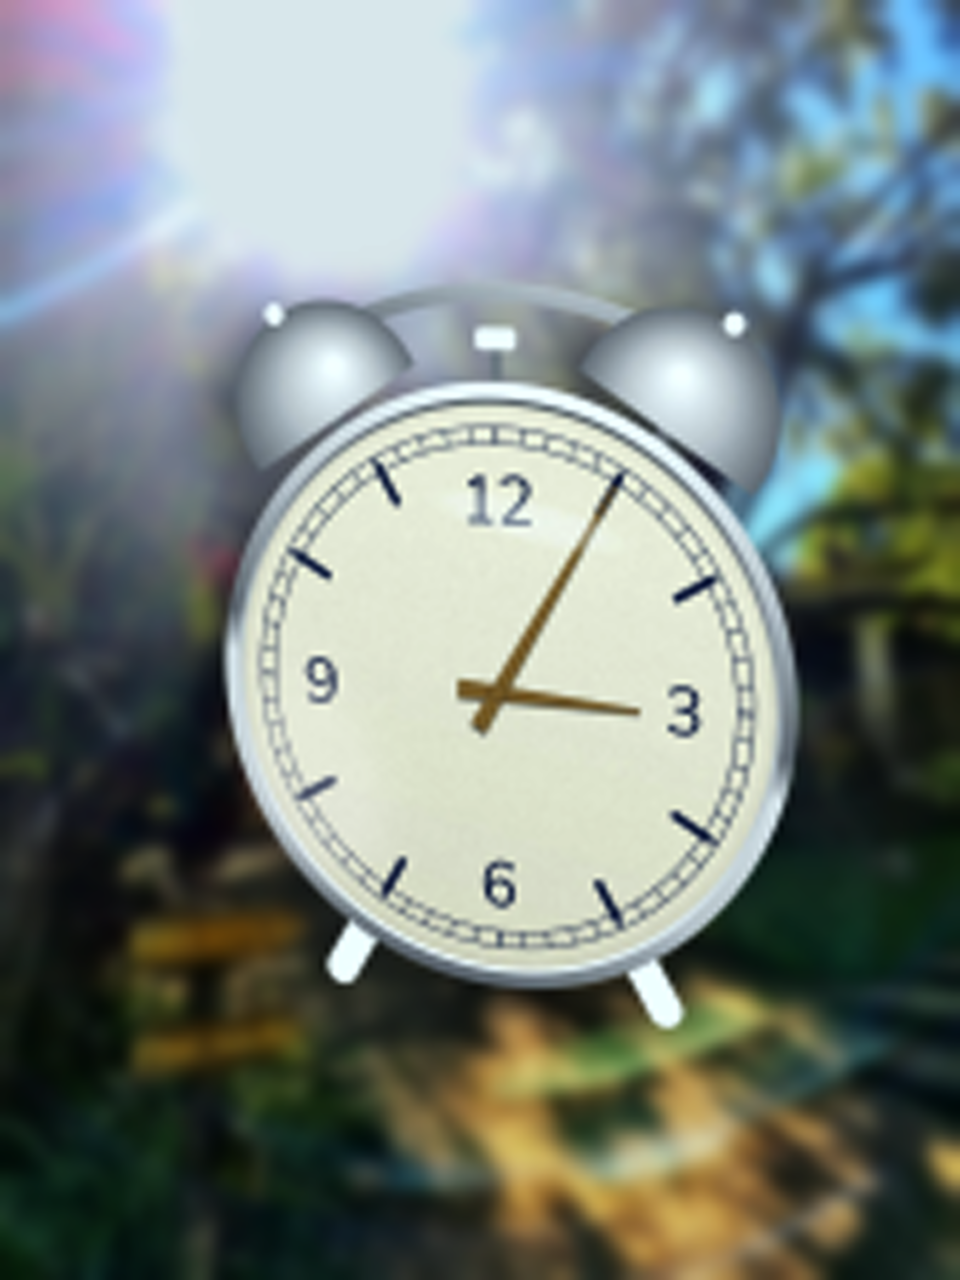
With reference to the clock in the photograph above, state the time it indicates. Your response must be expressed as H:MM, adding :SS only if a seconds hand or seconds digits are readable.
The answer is 3:05
